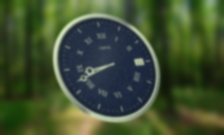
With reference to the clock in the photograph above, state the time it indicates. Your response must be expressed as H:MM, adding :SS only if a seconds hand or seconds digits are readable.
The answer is 8:42
